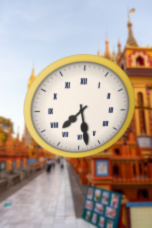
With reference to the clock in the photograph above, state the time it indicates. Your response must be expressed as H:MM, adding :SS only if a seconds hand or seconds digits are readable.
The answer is 7:28
